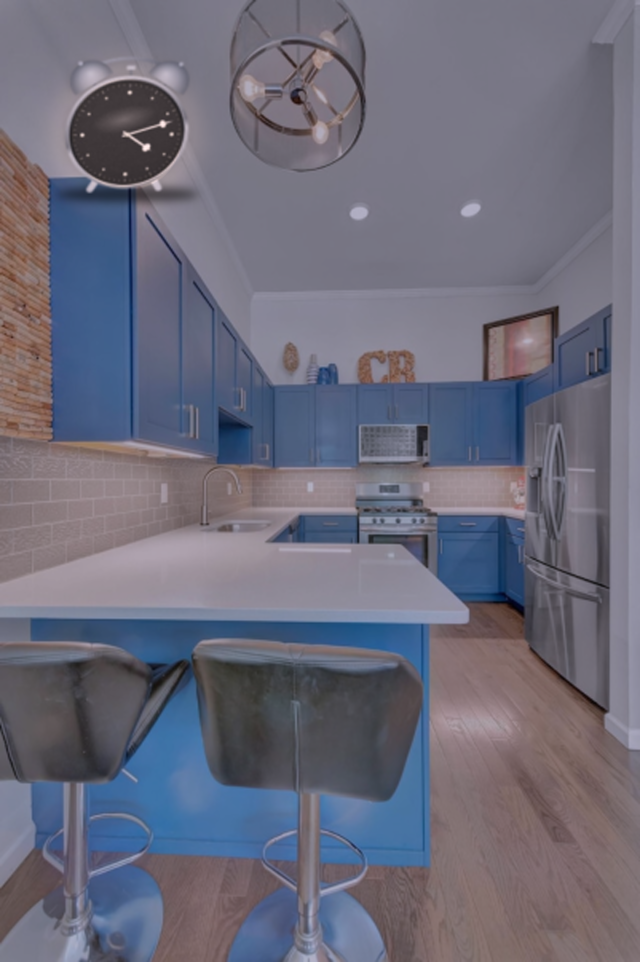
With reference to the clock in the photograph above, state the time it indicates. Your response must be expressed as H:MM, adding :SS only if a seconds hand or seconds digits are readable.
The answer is 4:12
